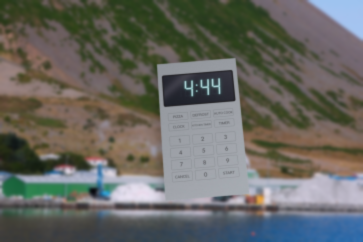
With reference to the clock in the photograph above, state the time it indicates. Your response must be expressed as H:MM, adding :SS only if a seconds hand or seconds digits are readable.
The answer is 4:44
